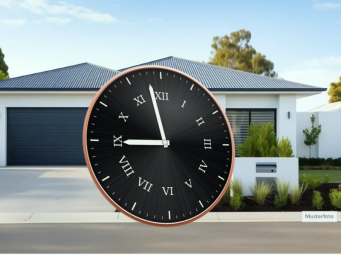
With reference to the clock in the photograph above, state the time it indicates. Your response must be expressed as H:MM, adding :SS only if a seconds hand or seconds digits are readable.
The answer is 8:58
